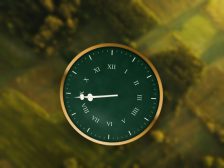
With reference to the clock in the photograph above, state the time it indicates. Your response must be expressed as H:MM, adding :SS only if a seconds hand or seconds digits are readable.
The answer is 8:44
